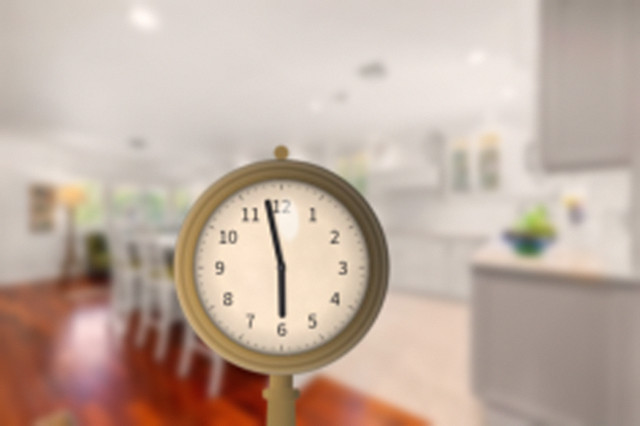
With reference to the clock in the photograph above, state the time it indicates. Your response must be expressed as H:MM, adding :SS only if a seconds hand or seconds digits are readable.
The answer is 5:58
